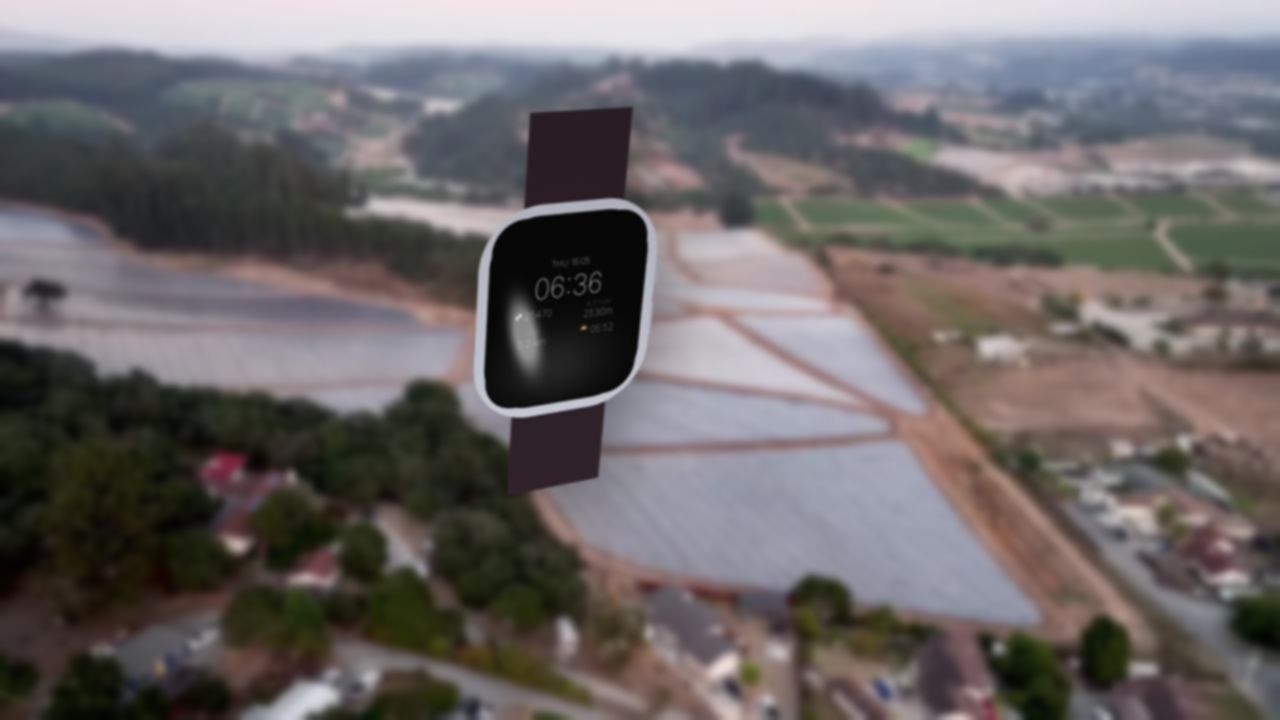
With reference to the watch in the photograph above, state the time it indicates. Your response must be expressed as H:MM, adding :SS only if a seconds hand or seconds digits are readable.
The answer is 6:36
